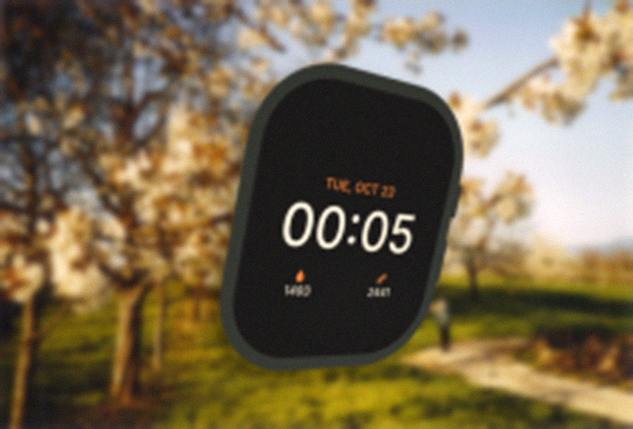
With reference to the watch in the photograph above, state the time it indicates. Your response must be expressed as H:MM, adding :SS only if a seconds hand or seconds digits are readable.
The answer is 0:05
